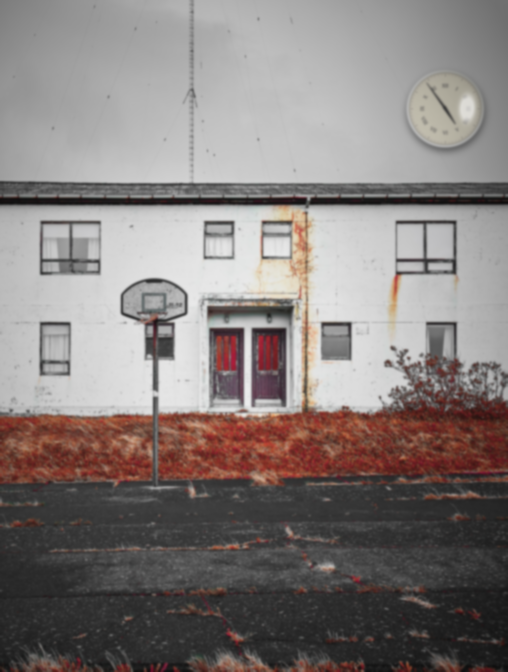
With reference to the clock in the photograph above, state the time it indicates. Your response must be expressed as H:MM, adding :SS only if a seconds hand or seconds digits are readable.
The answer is 4:54
